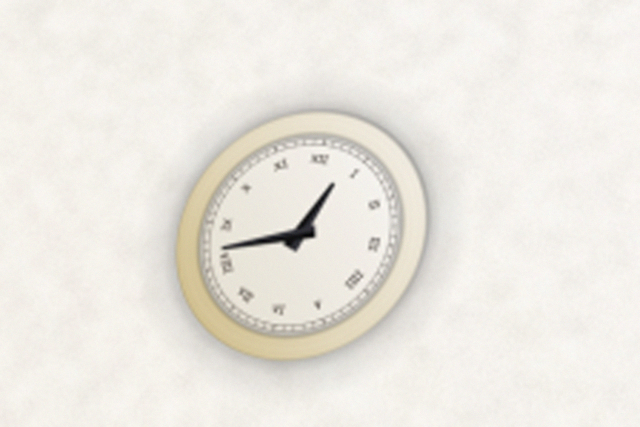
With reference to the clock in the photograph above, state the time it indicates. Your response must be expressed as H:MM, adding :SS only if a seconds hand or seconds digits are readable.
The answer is 12:42
